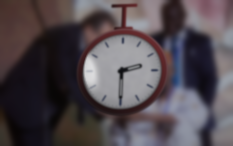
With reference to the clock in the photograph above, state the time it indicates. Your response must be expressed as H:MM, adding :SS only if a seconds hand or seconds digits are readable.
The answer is 2:30
